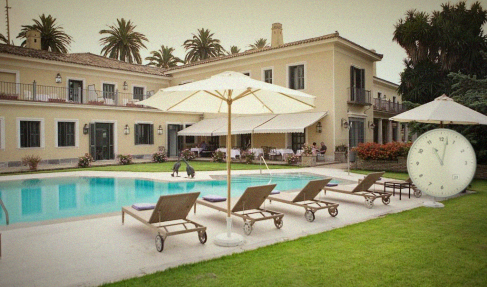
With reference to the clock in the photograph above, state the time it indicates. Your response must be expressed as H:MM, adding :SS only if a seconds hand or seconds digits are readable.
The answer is 11:02
